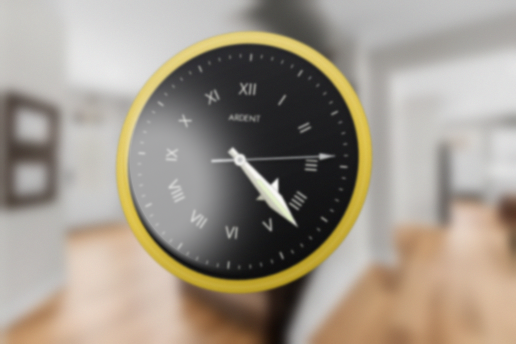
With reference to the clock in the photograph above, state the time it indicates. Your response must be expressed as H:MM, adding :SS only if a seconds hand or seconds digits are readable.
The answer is 4:22:14
